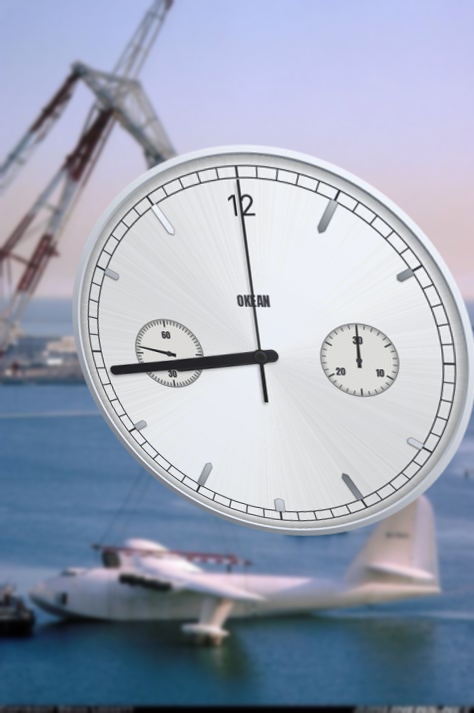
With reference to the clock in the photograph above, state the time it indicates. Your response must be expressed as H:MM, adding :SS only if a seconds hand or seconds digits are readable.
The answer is 8:43:47
